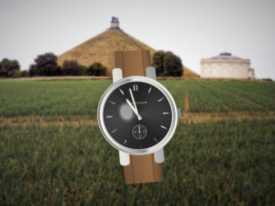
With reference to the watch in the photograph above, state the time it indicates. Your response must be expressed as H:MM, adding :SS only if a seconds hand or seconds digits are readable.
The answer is 10:58
